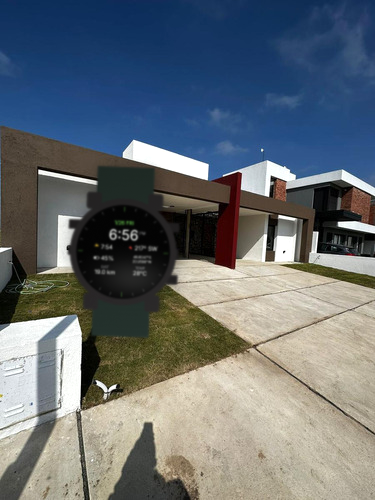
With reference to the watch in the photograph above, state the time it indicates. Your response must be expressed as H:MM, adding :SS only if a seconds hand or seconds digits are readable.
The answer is 6:56
